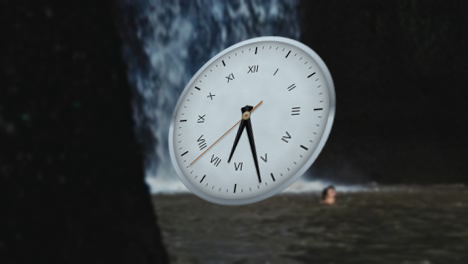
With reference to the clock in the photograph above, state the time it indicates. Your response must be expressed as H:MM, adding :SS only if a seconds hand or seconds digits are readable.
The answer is 6:26:38
